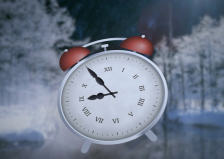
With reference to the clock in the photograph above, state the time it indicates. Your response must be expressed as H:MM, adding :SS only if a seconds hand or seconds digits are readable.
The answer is 8:55
